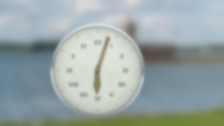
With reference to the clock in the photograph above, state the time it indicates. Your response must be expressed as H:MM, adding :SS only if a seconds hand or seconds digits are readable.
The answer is 6:03
